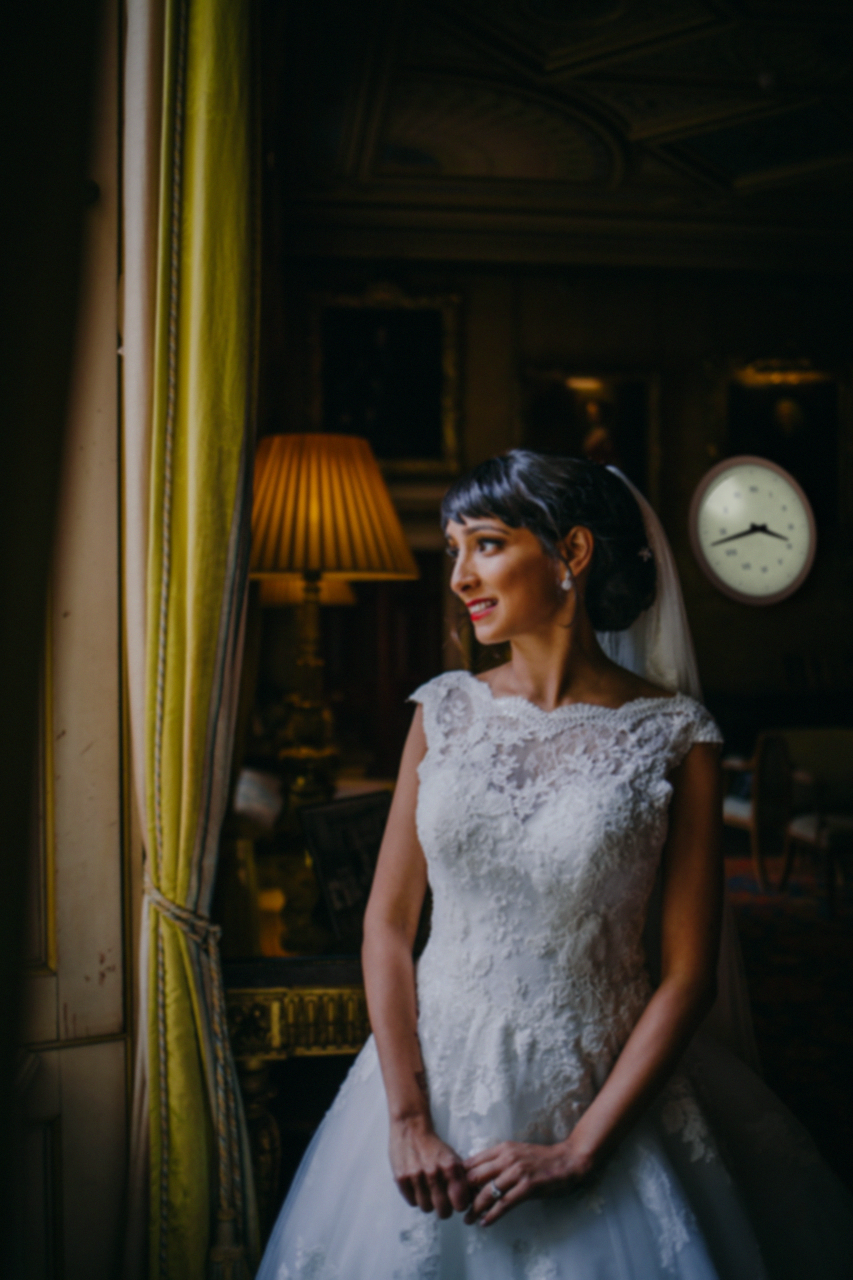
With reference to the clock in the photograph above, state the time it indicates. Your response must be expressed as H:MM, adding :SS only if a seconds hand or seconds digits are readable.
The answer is 3:43
